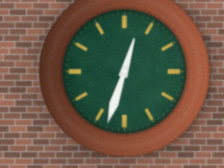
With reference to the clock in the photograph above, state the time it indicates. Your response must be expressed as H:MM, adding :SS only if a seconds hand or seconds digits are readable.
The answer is 12:33
